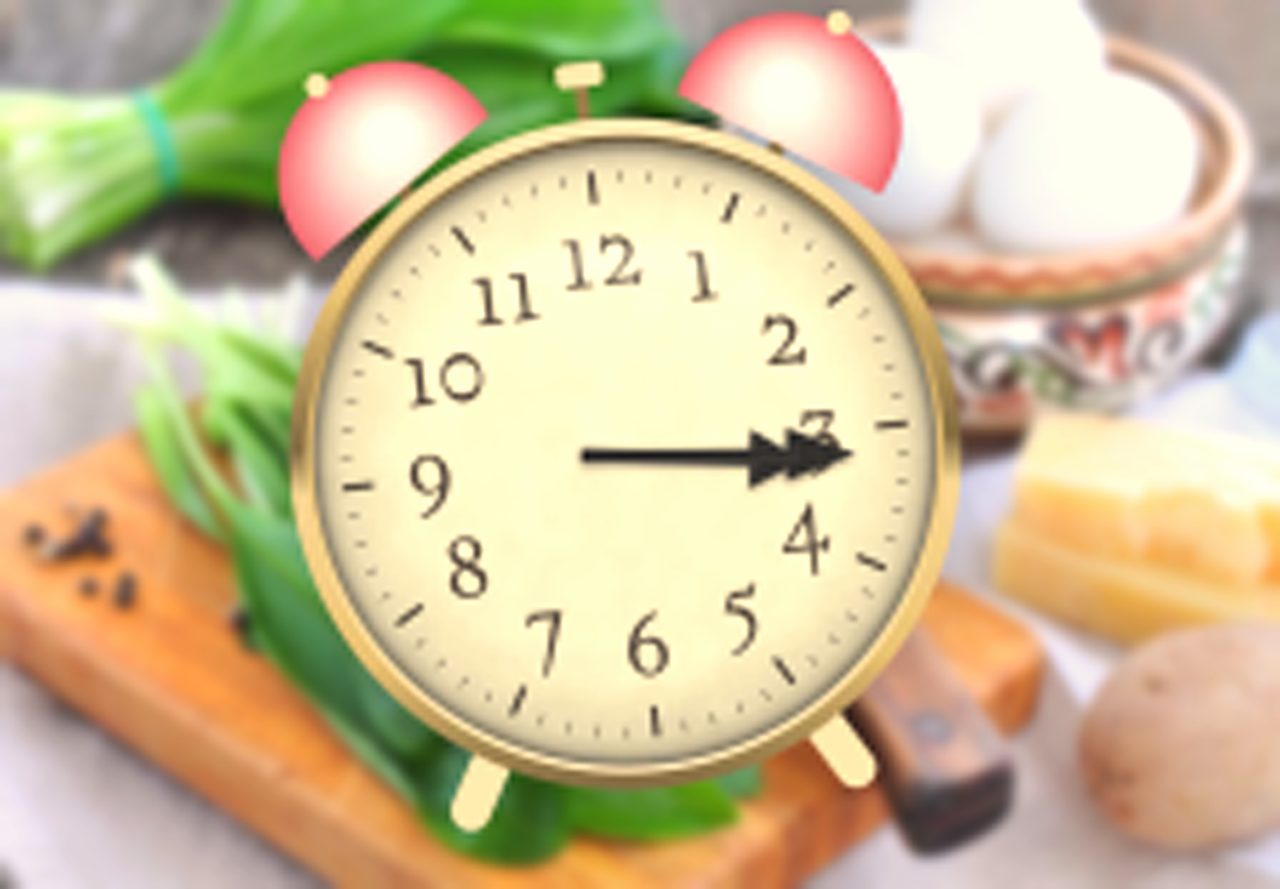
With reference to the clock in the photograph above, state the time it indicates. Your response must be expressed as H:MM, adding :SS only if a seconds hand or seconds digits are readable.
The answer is 3:16
